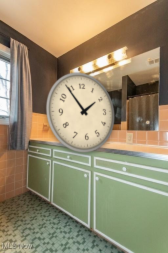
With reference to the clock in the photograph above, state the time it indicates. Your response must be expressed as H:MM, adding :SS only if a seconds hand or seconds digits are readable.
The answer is 1:54
